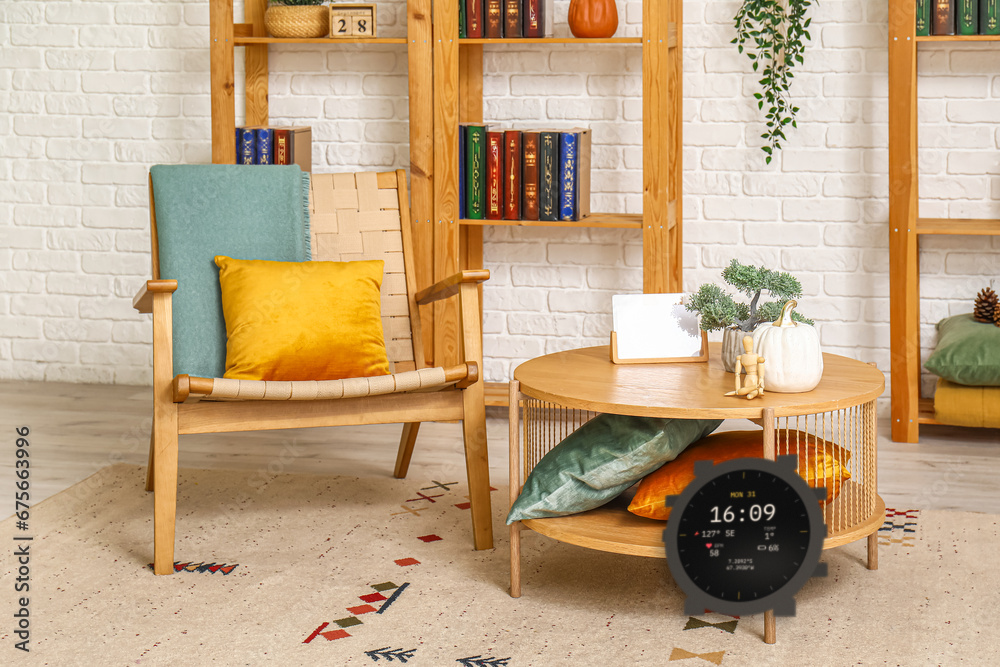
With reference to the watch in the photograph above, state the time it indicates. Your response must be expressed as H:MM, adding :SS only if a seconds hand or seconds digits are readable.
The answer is 16:09
